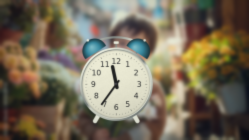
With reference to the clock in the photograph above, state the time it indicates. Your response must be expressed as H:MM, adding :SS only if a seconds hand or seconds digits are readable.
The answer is 11:36
